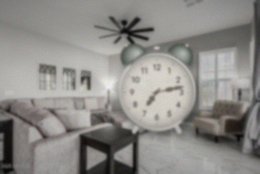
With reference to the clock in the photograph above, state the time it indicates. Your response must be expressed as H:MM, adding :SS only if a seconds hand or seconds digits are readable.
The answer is 7:13
